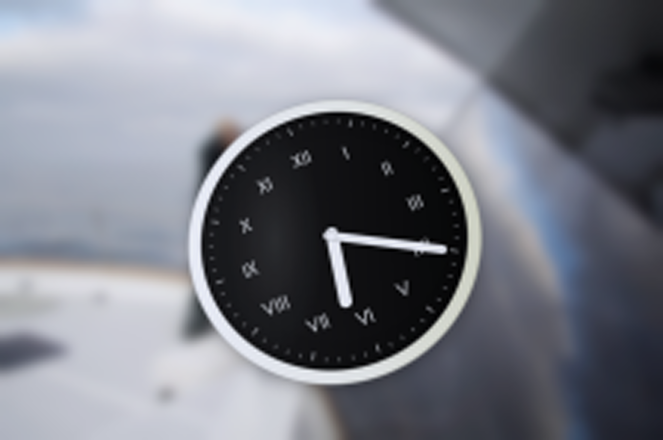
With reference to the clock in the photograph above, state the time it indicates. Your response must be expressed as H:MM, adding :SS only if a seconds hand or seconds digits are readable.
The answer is 6:20
